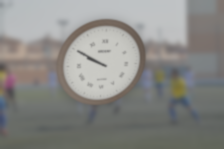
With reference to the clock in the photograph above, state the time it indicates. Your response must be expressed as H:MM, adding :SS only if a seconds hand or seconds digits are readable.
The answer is 9:50
